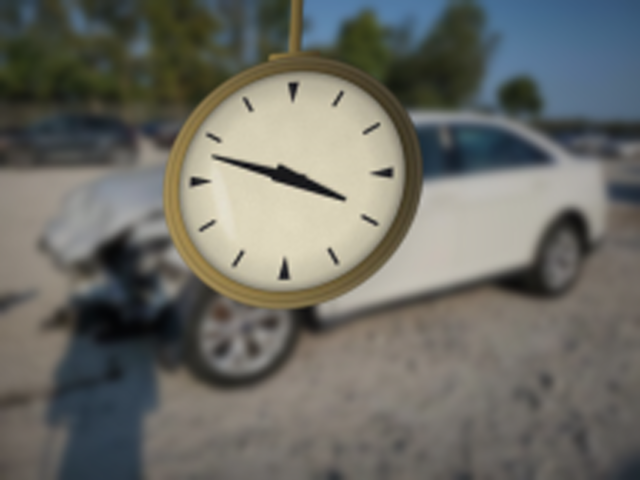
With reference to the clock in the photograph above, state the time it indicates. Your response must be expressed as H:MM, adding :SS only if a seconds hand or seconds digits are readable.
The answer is 3:48
